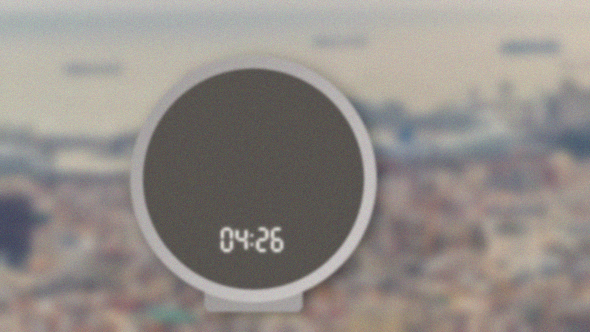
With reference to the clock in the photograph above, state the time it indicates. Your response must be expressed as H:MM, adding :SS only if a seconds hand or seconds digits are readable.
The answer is 4:26
